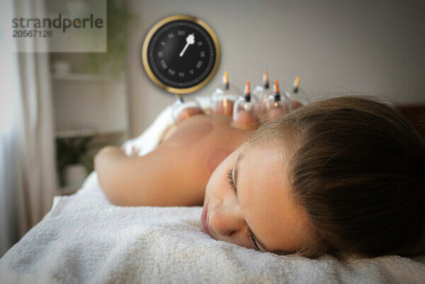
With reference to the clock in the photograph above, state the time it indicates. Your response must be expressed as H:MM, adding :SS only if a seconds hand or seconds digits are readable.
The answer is 1:05
